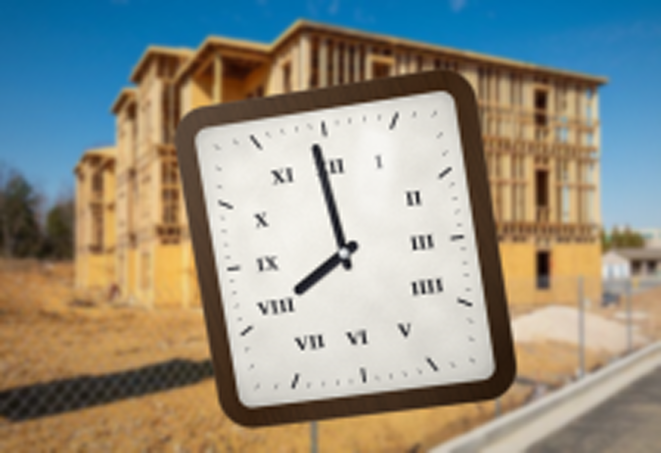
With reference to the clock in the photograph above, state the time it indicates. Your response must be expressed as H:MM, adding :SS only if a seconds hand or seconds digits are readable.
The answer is 7:59
